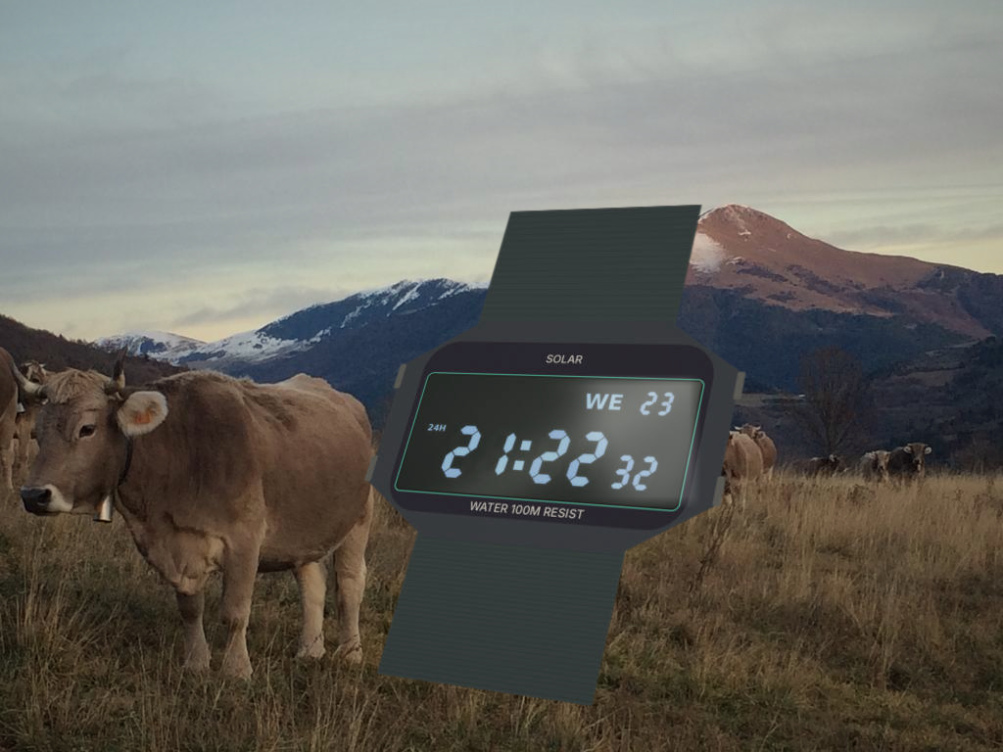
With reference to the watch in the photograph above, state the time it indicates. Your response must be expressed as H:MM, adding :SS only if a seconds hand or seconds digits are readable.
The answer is 21:22:32
